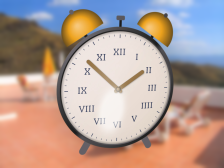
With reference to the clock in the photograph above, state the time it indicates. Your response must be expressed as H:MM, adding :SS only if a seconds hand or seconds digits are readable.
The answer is 1:52
